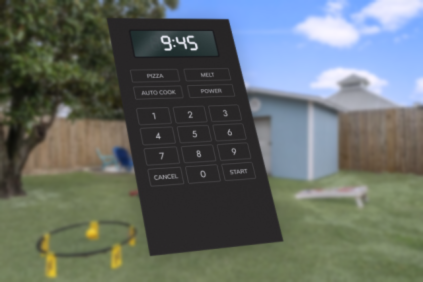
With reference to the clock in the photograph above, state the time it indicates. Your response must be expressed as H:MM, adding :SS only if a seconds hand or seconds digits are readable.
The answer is 9:45
